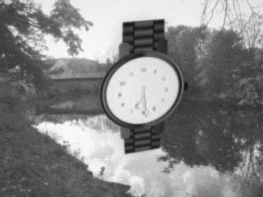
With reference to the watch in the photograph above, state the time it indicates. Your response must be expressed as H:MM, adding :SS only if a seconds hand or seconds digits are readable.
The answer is 6:29
